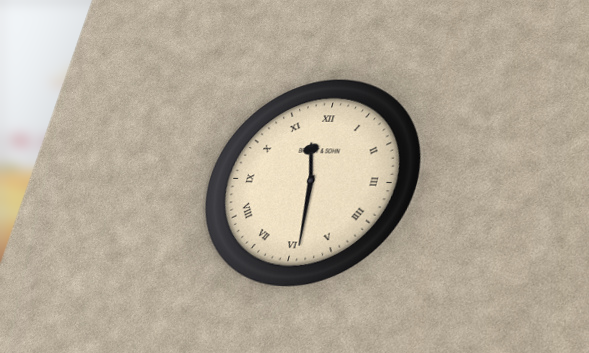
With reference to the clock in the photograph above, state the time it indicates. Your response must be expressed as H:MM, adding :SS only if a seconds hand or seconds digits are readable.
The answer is 11:29
